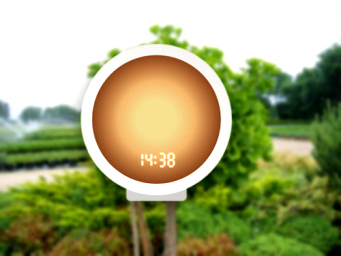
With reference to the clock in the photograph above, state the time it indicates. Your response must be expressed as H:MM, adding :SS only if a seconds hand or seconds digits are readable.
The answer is 14:38
